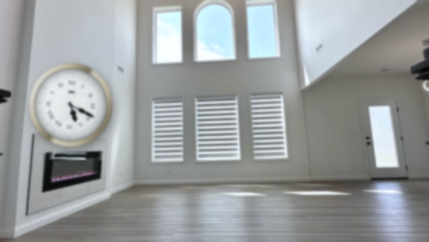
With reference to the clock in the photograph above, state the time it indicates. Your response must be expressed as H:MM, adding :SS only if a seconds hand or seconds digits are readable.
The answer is 5:19
